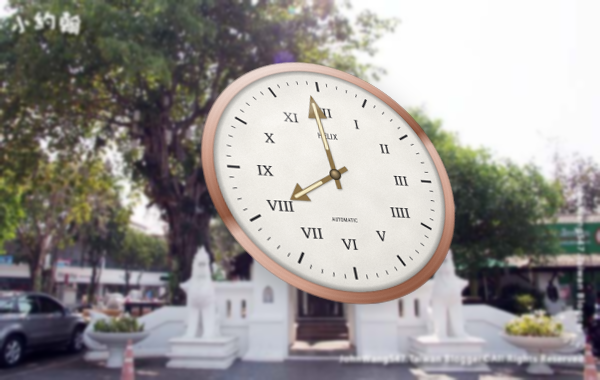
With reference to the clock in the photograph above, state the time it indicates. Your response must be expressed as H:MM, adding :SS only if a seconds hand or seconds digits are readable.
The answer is 7:59
